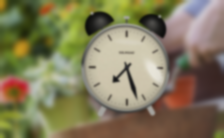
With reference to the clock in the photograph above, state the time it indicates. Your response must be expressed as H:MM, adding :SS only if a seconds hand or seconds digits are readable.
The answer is 7:27
